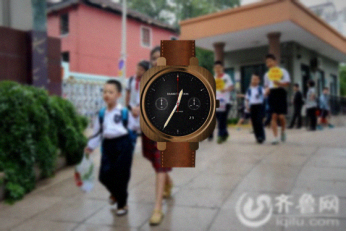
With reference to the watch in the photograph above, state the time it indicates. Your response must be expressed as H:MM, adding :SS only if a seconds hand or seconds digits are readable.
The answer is 12:35
